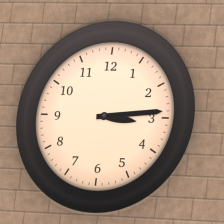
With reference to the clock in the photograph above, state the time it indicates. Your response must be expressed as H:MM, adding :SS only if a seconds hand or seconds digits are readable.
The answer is 3:14
